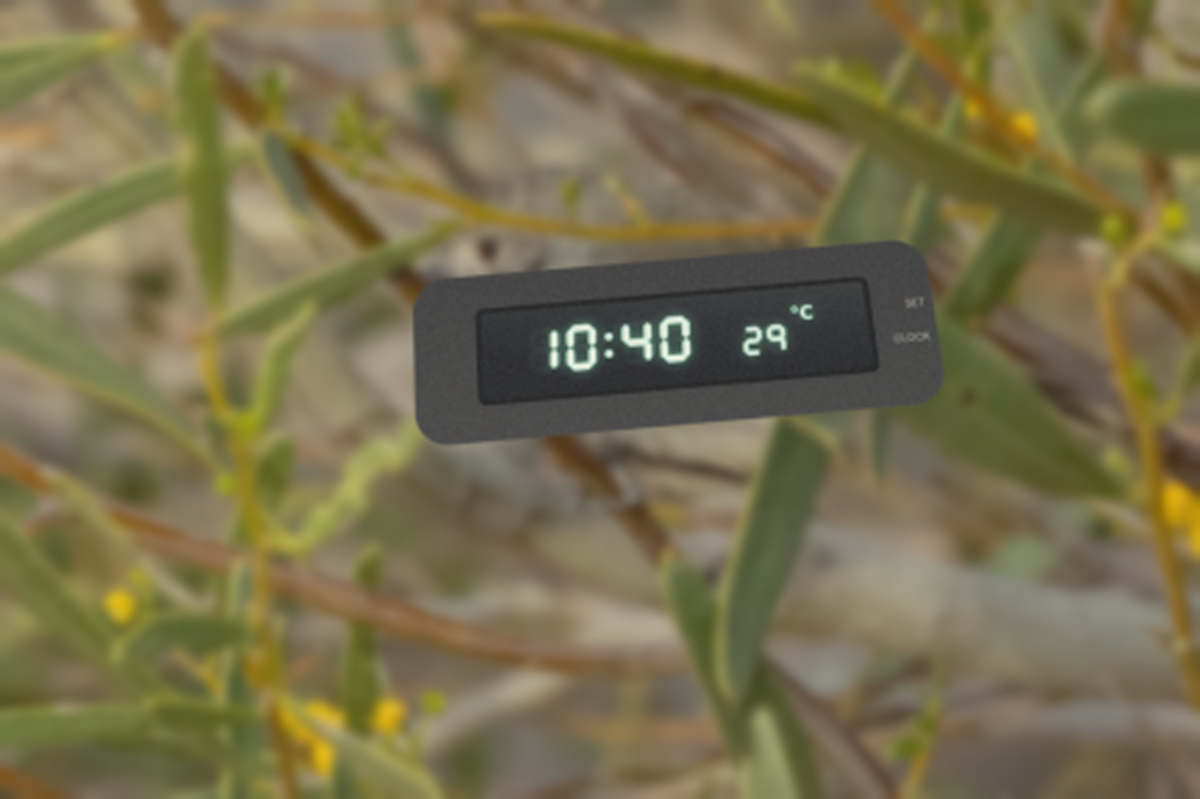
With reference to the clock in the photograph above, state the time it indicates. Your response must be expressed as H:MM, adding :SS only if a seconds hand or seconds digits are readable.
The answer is 10:40
